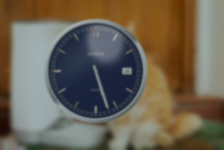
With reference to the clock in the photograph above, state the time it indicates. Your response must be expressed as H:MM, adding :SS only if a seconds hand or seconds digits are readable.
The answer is 5:27
